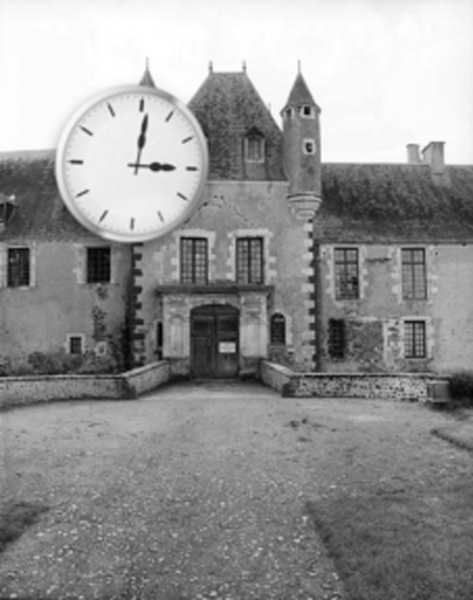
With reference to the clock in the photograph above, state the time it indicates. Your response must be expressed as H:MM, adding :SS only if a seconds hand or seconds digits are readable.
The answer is 3:01
